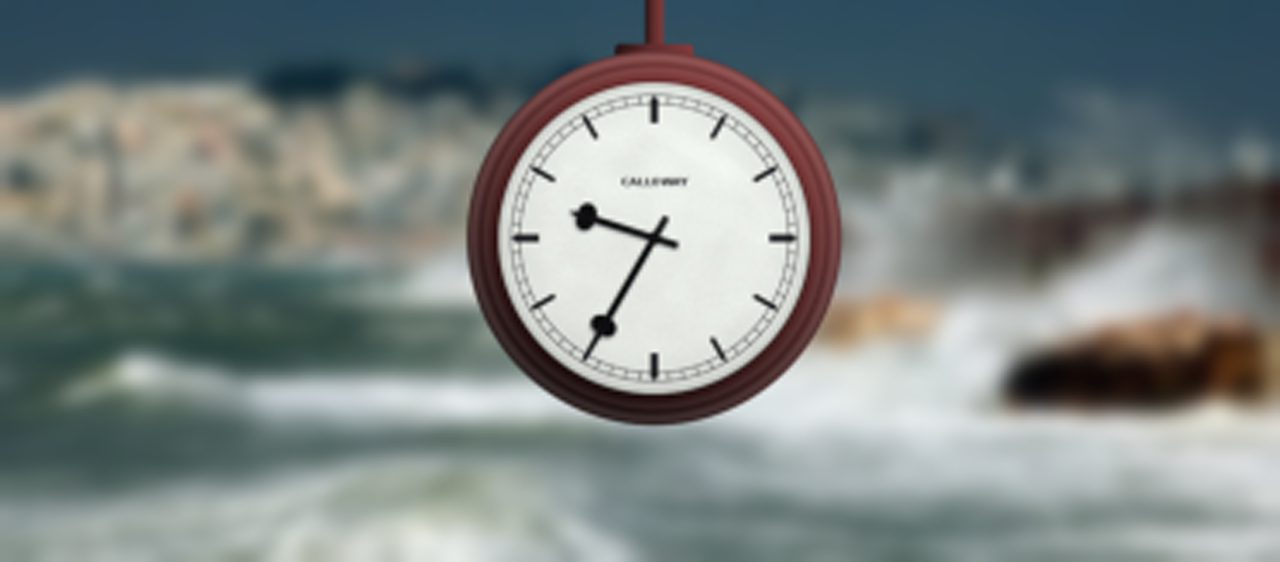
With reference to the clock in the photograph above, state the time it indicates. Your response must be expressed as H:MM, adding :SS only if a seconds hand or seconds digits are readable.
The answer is 9:35
